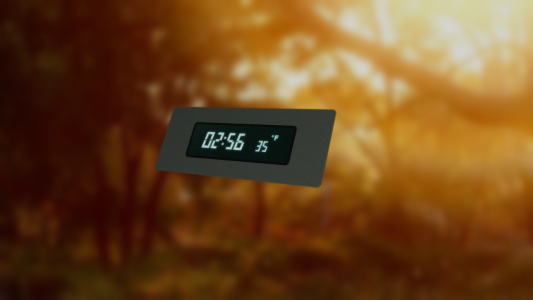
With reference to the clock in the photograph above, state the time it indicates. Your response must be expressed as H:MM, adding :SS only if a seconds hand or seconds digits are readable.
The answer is 2:56
